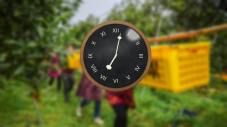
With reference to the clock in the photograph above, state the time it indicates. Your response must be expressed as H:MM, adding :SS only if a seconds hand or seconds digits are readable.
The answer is 7:02
